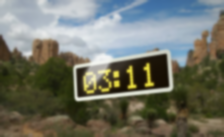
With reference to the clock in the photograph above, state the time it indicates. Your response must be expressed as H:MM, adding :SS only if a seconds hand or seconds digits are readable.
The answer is 3:11
